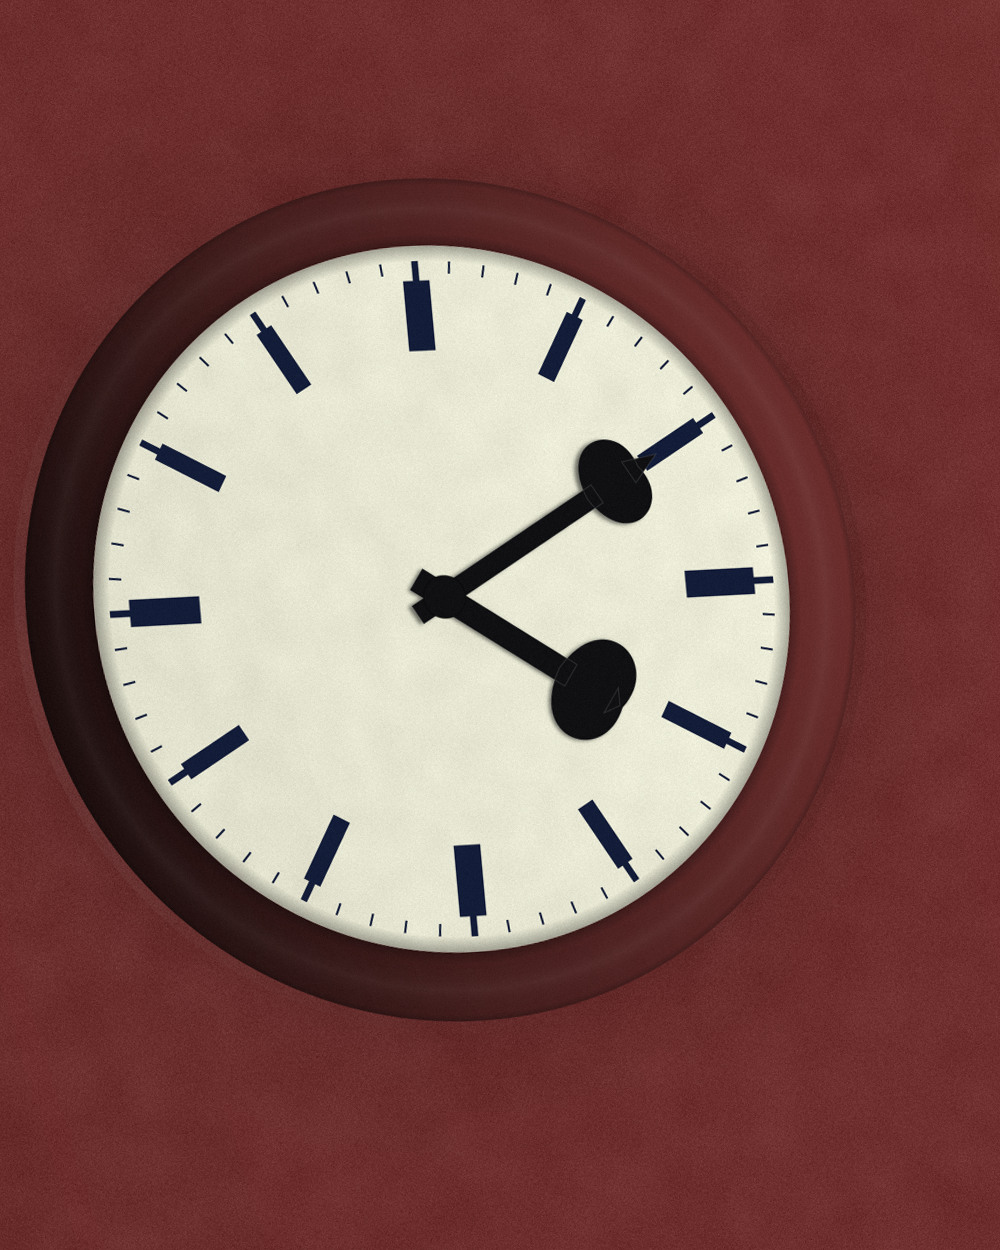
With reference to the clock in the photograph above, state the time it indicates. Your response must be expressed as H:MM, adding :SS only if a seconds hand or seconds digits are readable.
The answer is 4:10
